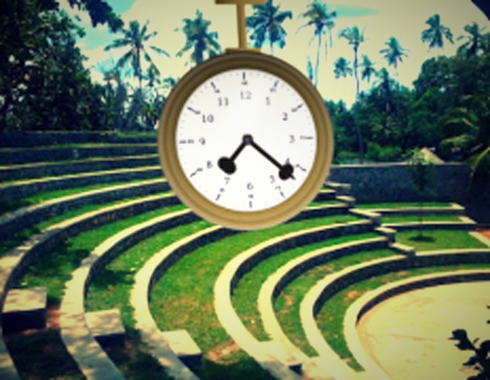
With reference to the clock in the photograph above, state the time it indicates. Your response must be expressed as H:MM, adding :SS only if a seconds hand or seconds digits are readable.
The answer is 7:22
